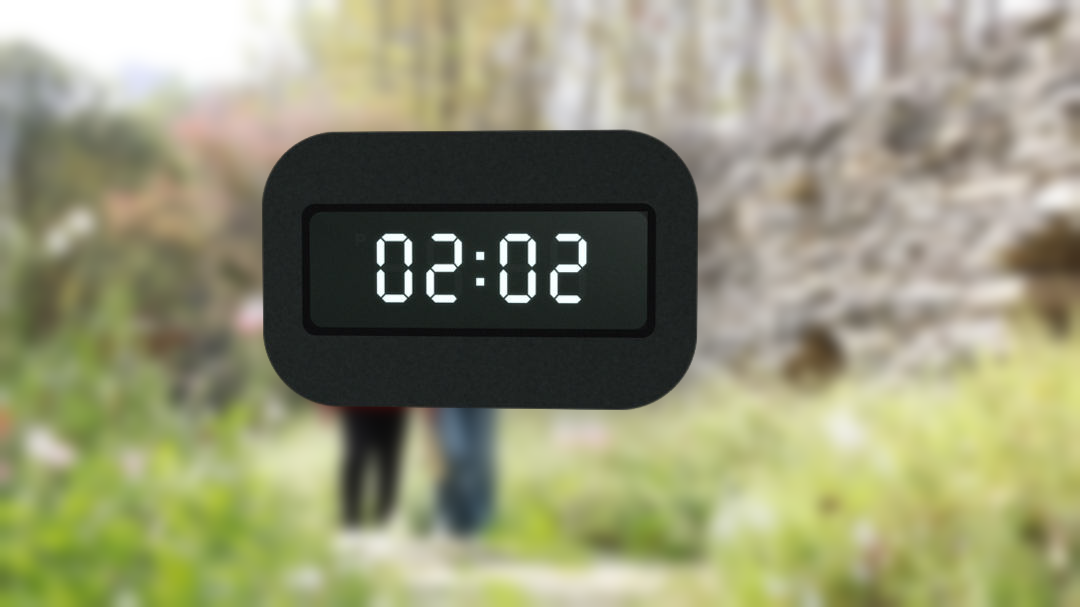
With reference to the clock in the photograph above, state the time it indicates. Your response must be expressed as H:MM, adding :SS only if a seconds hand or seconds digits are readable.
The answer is 2:02
